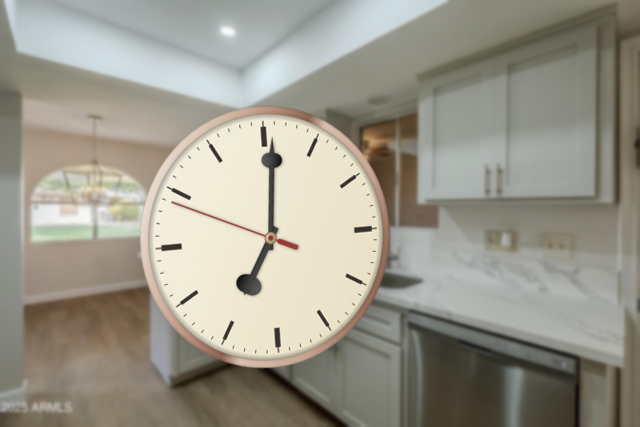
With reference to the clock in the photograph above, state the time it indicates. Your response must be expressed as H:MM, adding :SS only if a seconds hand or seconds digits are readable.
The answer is 7:00:49
